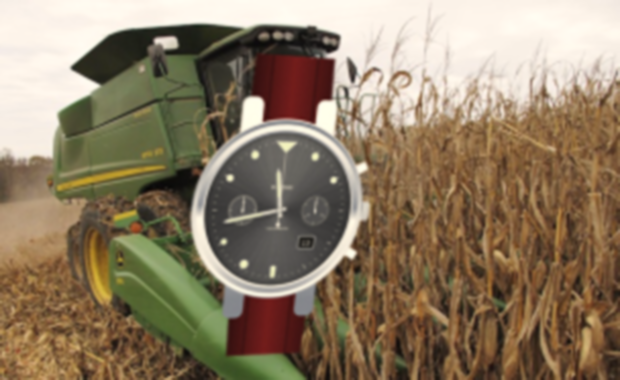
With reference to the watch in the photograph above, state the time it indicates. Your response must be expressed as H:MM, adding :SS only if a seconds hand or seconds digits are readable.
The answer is 11:43
